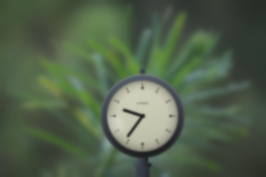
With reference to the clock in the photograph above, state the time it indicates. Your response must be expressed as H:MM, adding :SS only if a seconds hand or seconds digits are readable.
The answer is 9:36
